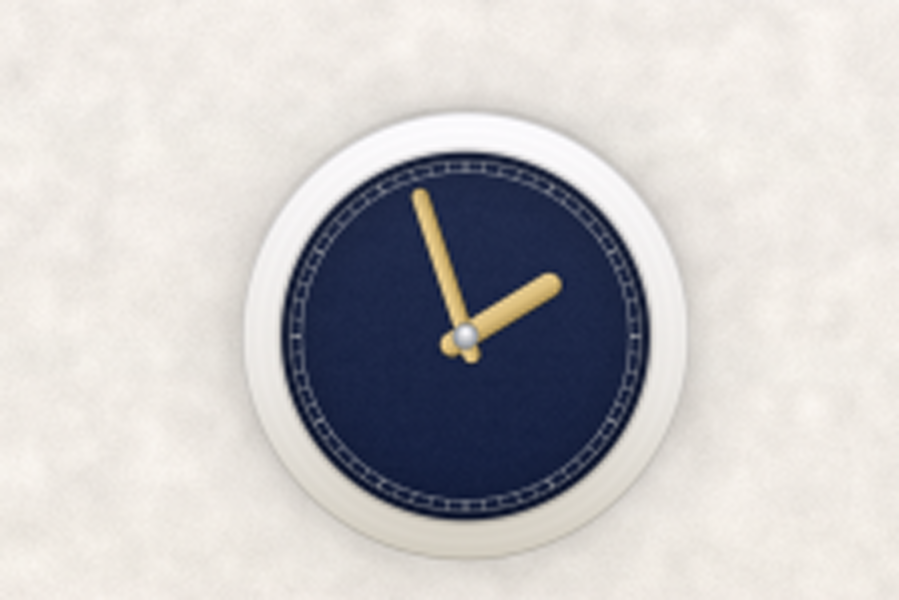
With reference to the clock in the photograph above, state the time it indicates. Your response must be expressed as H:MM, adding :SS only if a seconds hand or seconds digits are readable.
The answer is 1:57
